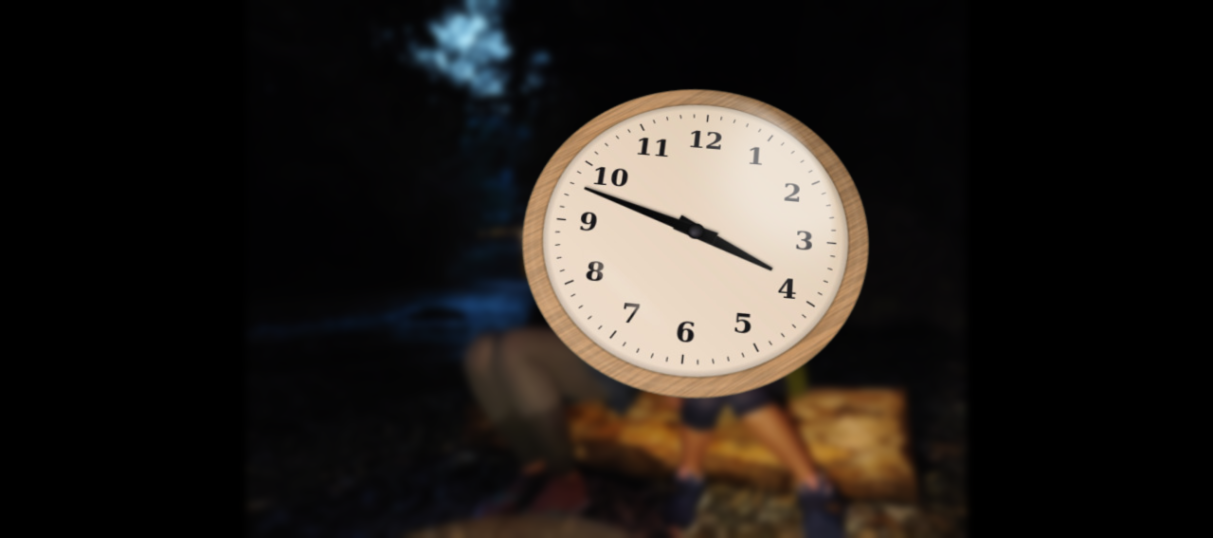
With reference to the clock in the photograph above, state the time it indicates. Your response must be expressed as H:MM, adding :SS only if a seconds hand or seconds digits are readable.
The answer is 3:48
